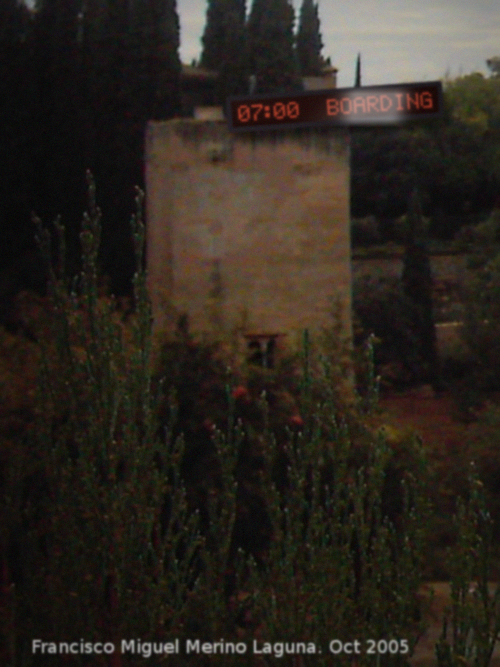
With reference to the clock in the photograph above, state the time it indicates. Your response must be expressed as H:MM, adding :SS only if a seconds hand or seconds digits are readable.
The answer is 7:00
